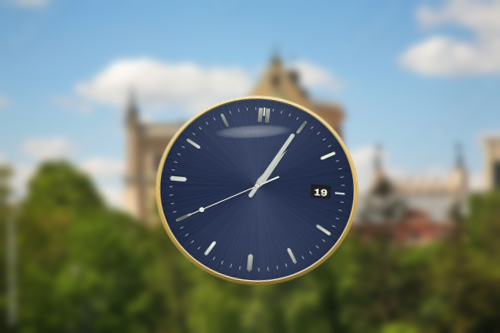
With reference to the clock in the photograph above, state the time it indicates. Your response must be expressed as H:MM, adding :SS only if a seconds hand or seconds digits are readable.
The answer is 1:04:40
